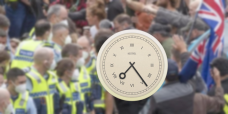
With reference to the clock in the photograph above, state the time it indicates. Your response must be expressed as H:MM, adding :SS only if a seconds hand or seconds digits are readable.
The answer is 7:24
